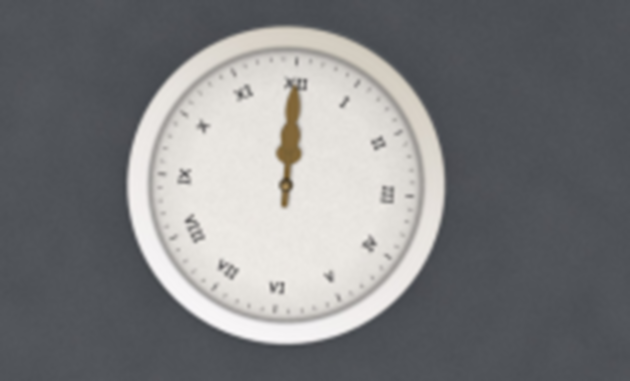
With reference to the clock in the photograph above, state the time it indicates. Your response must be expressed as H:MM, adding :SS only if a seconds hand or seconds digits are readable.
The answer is 12:00
